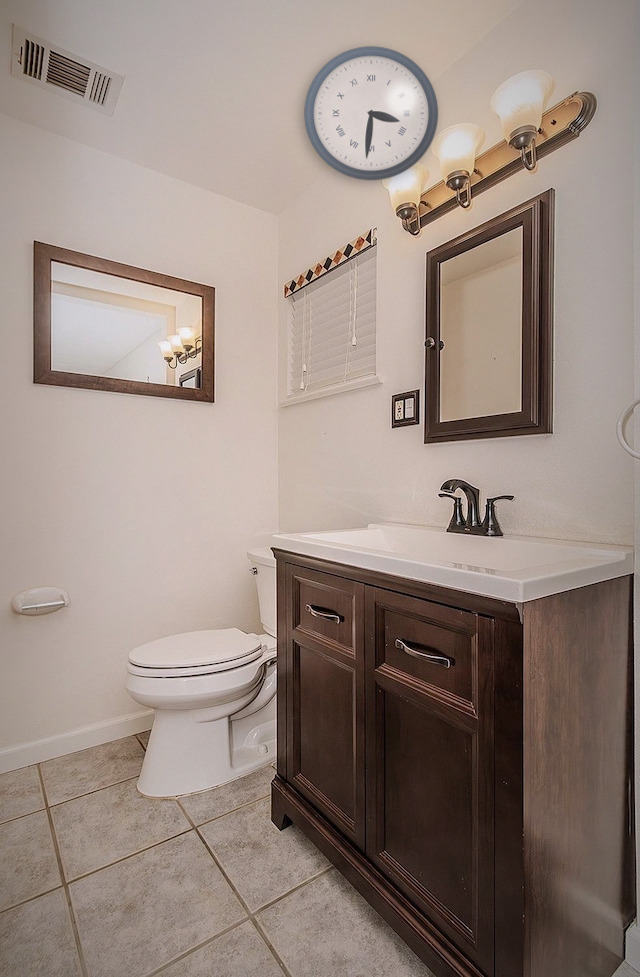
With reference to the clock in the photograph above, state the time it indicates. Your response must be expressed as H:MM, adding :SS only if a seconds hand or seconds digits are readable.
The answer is 3:31
